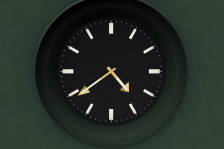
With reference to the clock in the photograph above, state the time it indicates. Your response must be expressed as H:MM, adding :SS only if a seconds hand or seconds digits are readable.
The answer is 4:39
